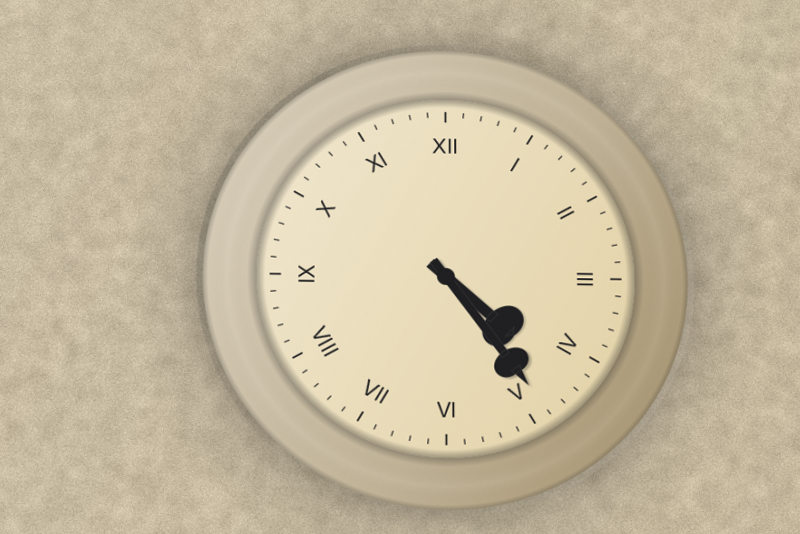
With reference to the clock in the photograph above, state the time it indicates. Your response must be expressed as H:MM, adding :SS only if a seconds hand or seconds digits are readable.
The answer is 4:24
